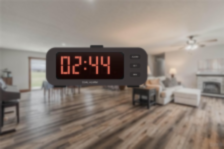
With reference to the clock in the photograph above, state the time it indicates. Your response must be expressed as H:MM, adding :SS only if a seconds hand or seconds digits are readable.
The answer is 2:44
